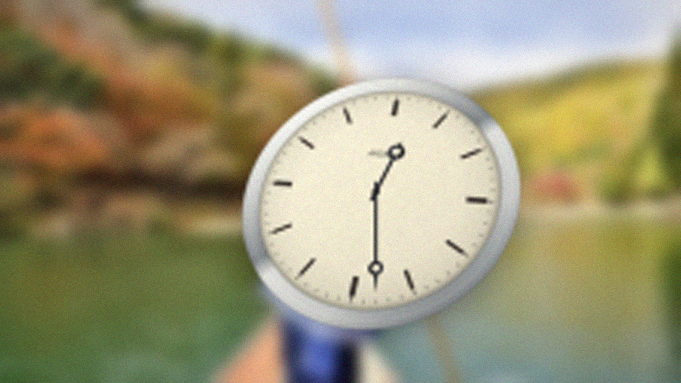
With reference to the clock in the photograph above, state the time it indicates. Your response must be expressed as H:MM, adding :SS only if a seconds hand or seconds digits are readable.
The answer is 12:28
